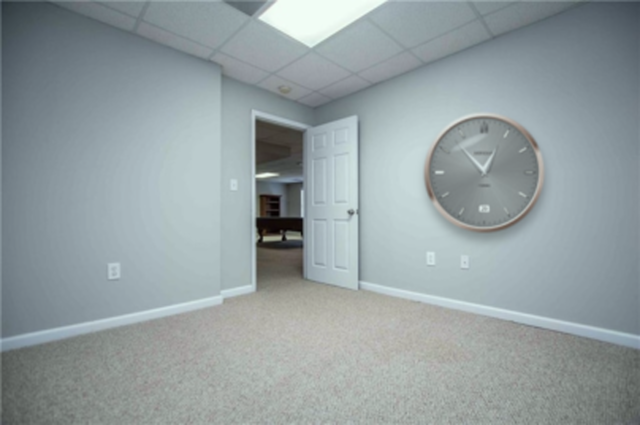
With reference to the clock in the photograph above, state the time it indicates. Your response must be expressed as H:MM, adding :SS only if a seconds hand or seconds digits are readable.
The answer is 12:53
